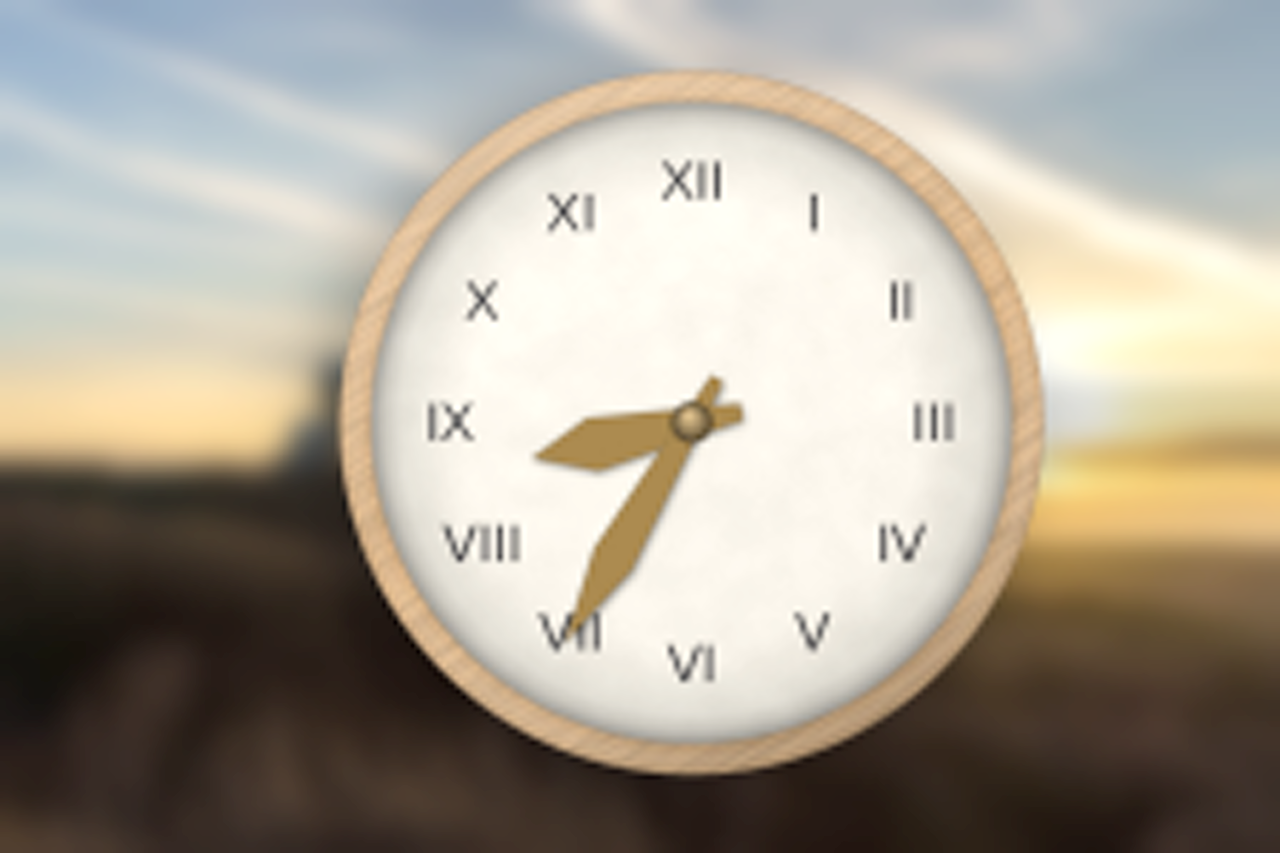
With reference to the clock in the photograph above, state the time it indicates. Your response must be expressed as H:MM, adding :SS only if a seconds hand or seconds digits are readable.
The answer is 8:35
